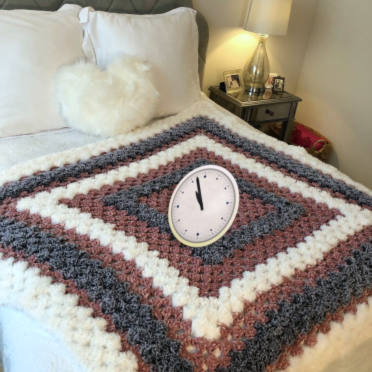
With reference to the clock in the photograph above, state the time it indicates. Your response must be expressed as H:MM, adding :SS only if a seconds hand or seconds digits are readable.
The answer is 10:57
